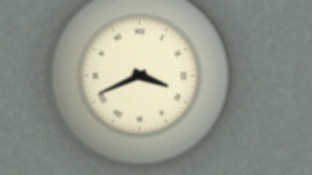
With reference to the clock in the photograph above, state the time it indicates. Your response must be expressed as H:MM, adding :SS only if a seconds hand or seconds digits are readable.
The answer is 3:41
